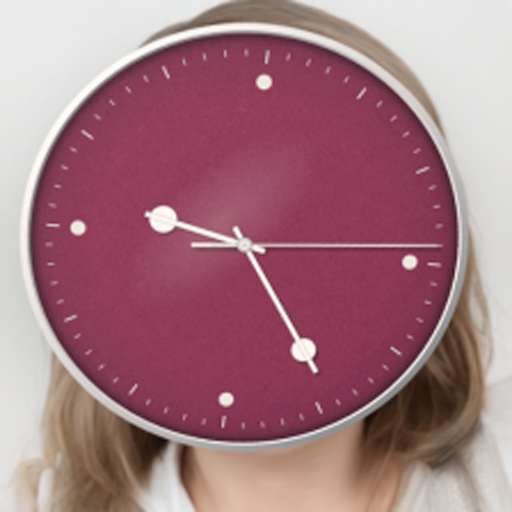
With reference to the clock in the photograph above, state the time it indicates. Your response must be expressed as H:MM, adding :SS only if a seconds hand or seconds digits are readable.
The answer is 9:24:14
